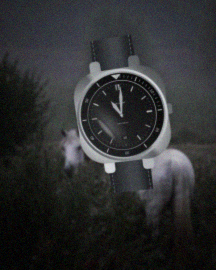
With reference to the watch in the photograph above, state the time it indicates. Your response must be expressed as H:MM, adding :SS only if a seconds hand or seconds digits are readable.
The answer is 11:01
